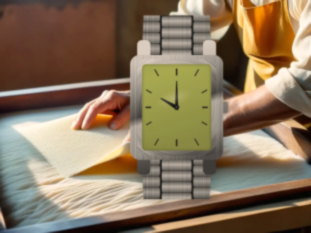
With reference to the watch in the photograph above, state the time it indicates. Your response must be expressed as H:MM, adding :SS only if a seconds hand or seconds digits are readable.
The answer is 10:00
